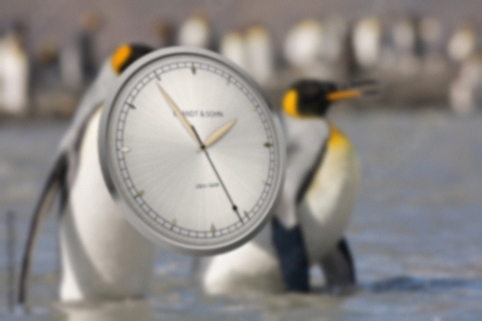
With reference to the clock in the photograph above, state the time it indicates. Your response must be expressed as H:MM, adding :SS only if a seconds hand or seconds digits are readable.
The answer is 1:54:26
